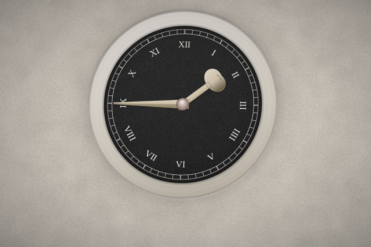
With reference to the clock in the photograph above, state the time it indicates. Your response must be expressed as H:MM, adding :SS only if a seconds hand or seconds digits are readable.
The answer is 1:45
